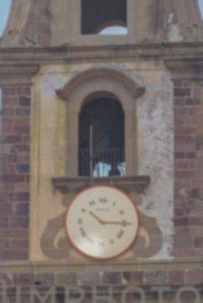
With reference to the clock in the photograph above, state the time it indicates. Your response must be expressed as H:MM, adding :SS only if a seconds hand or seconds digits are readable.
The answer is 10:15
